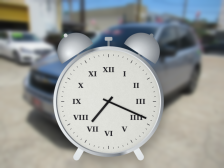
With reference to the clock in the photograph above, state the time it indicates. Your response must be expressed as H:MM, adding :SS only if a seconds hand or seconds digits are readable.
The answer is 7:19
